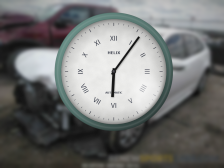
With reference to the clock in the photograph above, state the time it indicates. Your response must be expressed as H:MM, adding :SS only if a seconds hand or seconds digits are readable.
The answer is 6:06
